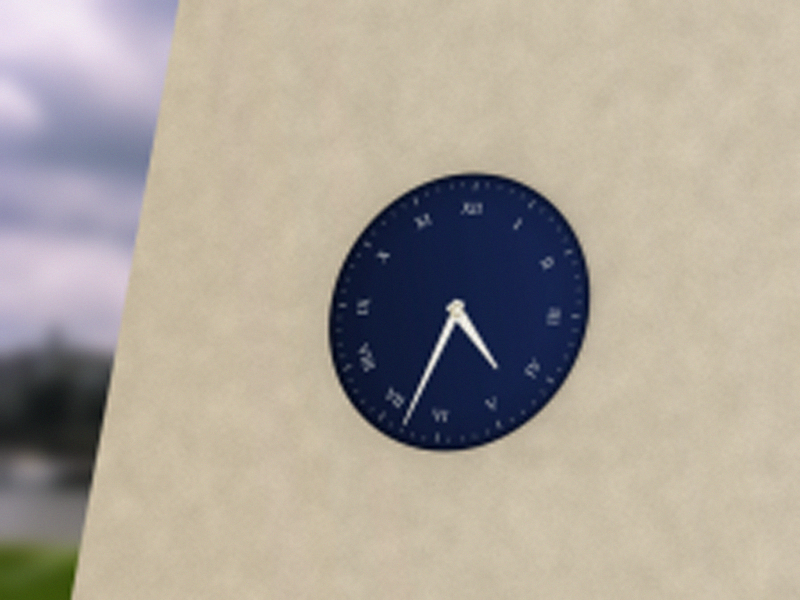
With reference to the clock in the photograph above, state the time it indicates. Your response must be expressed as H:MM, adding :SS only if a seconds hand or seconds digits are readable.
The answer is 4:33
